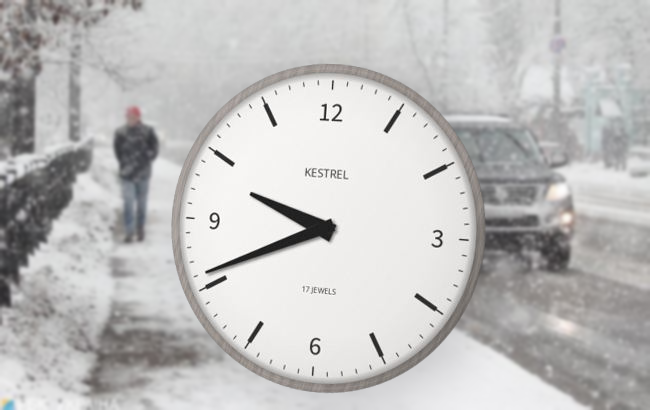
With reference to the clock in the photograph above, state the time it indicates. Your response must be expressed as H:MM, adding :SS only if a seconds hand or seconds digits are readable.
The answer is 9:41
